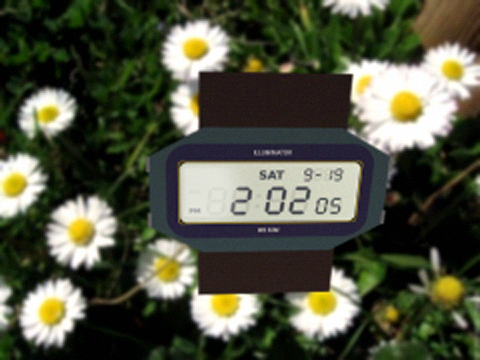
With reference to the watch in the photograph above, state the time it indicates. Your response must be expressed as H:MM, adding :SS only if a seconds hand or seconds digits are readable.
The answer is 2:02:05
